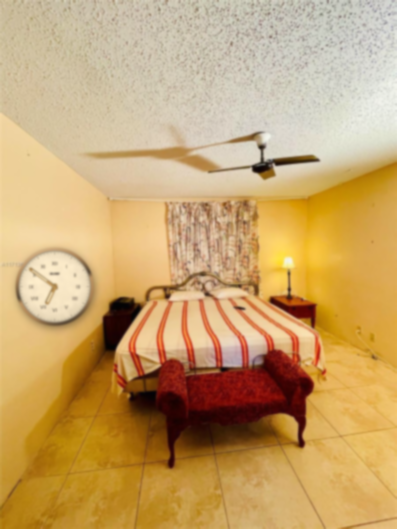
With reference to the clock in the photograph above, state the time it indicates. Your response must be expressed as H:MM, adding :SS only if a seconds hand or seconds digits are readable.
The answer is 6:51
